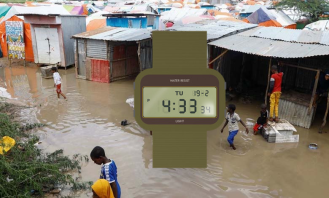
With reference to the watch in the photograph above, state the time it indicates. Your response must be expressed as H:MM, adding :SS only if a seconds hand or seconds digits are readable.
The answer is 4:33:34
